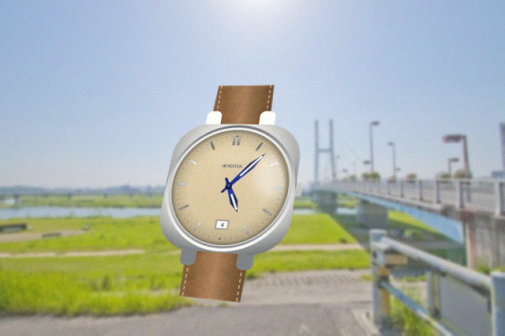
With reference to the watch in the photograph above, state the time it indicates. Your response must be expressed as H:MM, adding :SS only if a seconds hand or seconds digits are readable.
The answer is 5:07
